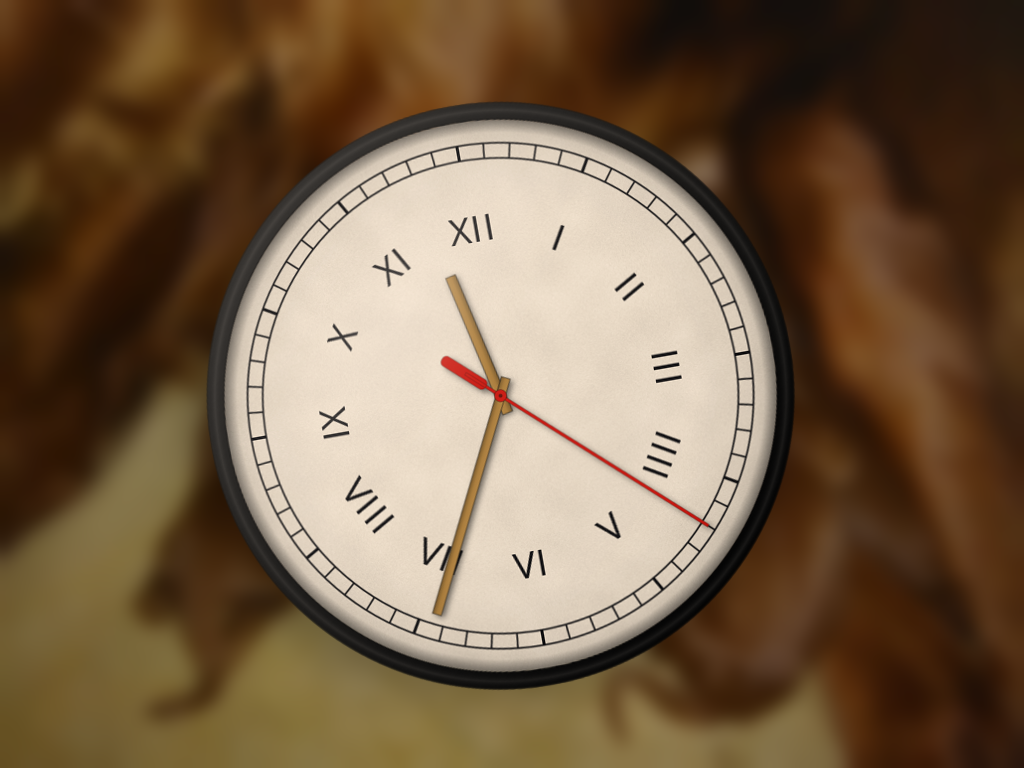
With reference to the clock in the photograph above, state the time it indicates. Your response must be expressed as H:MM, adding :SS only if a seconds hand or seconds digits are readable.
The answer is 11:34:22
